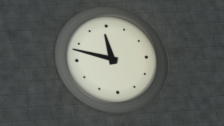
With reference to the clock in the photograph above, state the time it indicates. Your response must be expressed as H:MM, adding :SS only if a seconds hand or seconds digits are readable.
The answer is 11:48
